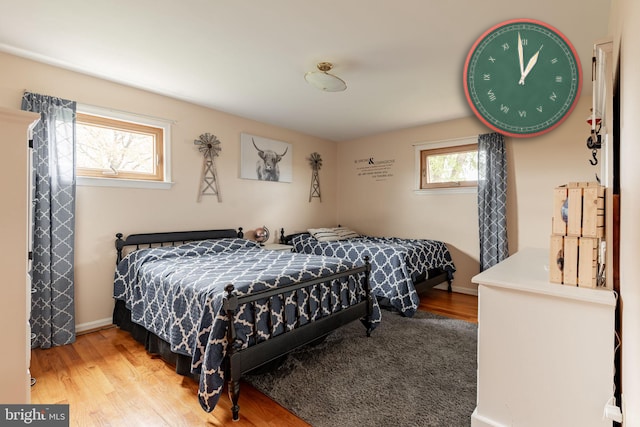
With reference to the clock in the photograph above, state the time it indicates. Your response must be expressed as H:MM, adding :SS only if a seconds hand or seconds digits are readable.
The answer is 12:59
